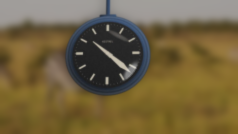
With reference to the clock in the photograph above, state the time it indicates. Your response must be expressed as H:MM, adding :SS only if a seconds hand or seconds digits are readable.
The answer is 10:22
